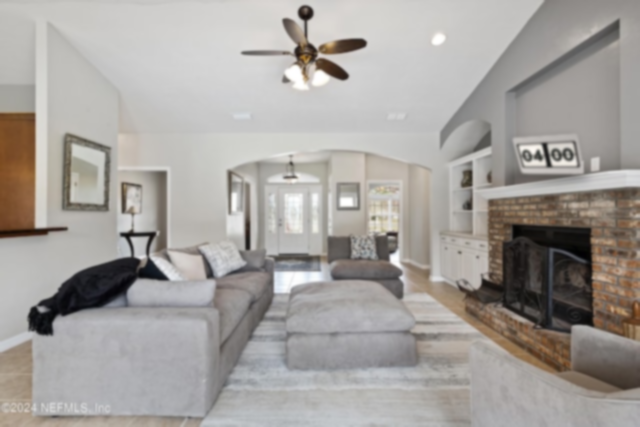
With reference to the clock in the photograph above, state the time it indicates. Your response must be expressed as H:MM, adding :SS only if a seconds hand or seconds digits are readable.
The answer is 4:00
